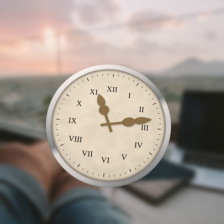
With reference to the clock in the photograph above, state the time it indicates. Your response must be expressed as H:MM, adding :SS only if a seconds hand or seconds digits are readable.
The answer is 11:13
